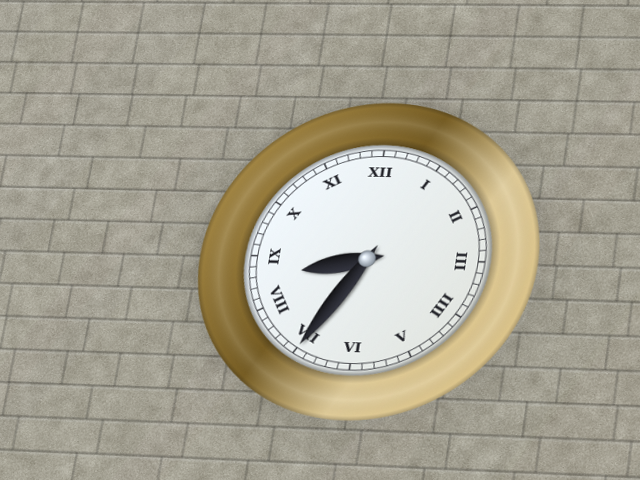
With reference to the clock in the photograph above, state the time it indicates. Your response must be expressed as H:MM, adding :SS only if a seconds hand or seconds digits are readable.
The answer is 8:35
